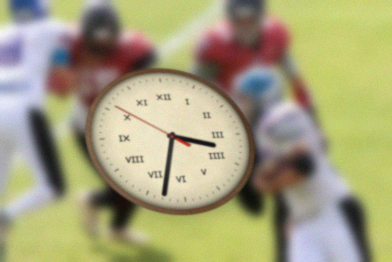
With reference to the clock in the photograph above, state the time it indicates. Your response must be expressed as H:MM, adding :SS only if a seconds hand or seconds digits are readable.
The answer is 3:32:51
